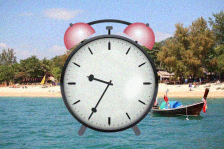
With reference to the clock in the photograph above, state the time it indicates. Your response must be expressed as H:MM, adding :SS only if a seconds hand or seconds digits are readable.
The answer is 9:35
